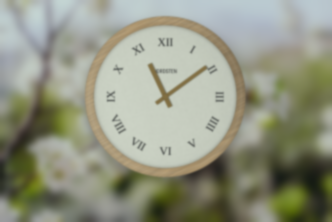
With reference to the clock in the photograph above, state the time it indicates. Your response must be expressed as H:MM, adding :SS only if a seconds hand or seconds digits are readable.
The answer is 11:09
